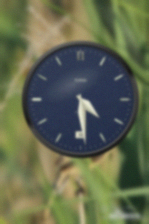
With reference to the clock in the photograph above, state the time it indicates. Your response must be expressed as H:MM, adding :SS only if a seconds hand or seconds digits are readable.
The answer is 4:29
